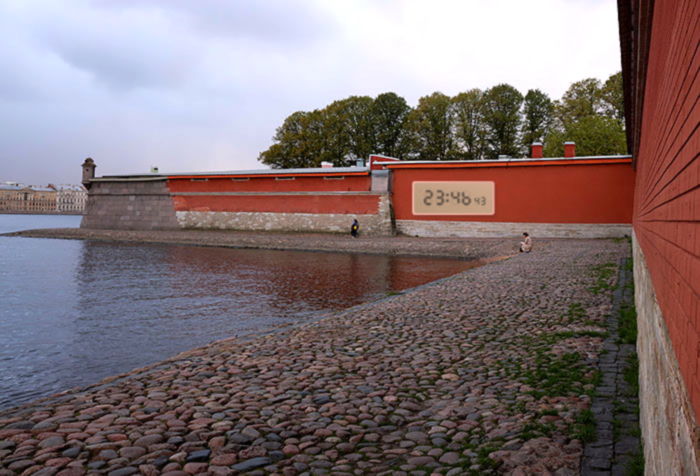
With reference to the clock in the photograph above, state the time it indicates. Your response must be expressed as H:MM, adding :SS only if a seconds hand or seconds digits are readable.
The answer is 23:46
